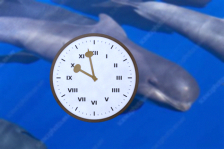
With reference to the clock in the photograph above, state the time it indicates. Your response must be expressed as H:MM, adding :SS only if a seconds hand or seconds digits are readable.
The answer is 9:58
